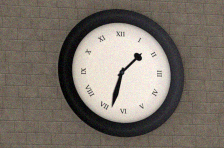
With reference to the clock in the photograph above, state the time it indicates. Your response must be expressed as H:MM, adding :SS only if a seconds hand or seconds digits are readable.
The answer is 1:33
